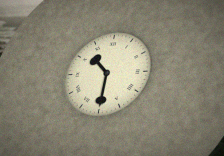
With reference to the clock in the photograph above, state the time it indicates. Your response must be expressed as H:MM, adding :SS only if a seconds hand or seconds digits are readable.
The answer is 10:30
